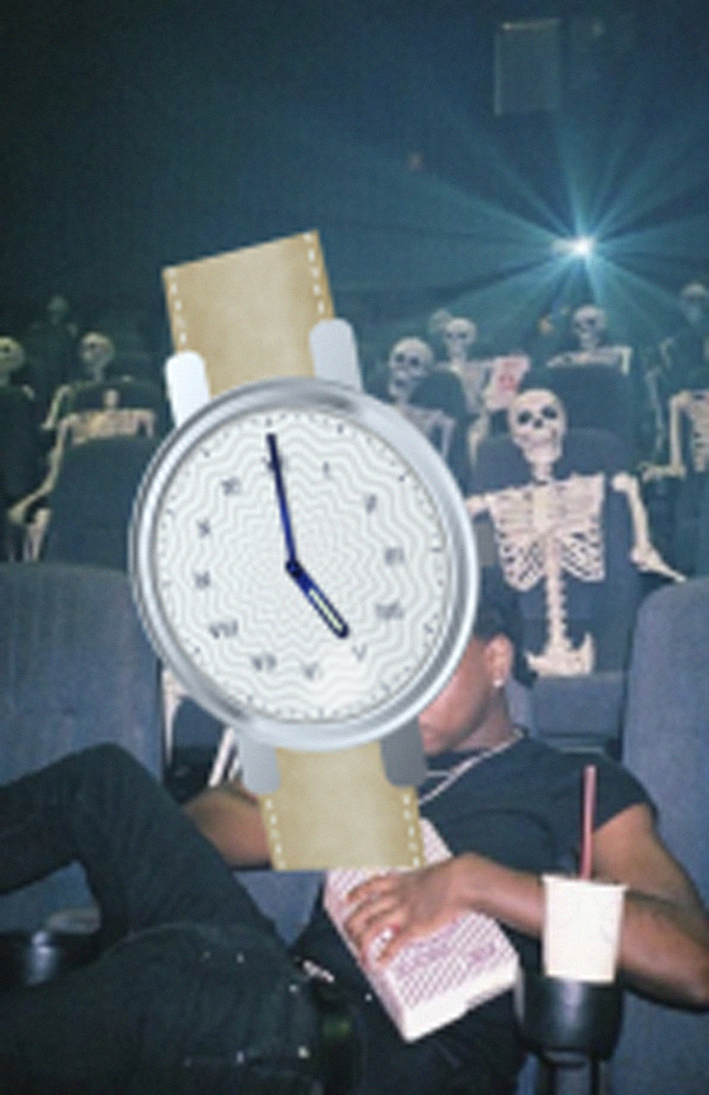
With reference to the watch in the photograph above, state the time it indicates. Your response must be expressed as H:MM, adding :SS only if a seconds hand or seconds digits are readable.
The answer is 5:00
